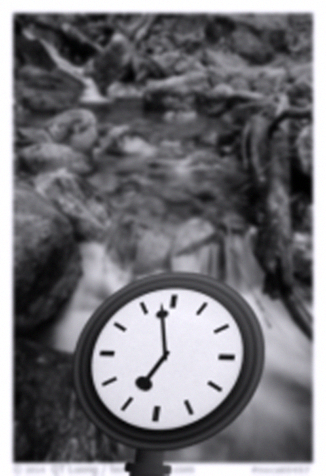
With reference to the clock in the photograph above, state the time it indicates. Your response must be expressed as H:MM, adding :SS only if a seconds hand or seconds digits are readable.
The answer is 6:58
